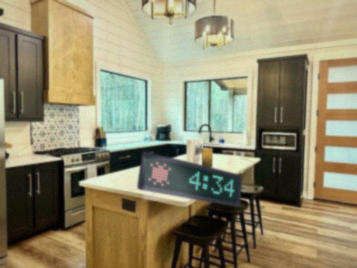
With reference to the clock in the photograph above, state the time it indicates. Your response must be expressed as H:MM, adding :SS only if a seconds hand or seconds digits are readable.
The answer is 4:34
